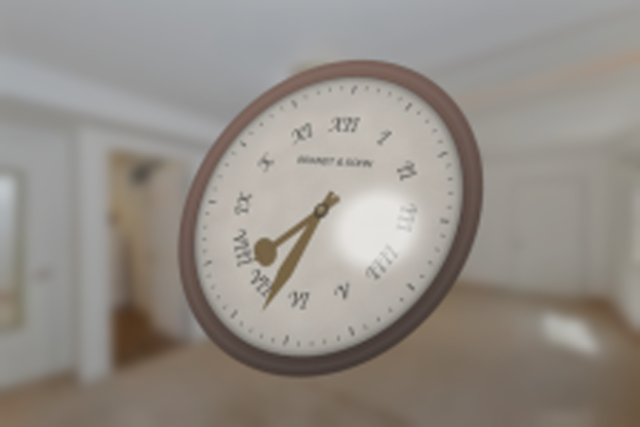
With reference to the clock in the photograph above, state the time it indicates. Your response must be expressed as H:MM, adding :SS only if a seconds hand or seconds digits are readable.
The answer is 7:33
